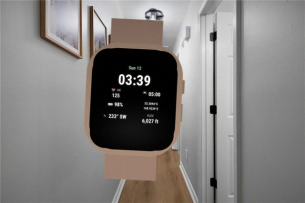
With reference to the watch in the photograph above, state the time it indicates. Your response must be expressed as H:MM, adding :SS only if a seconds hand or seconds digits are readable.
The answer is 3:39
